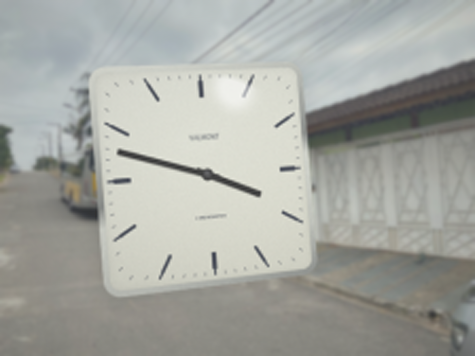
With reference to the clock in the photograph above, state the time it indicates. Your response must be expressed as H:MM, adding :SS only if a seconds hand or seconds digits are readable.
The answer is 3:48
